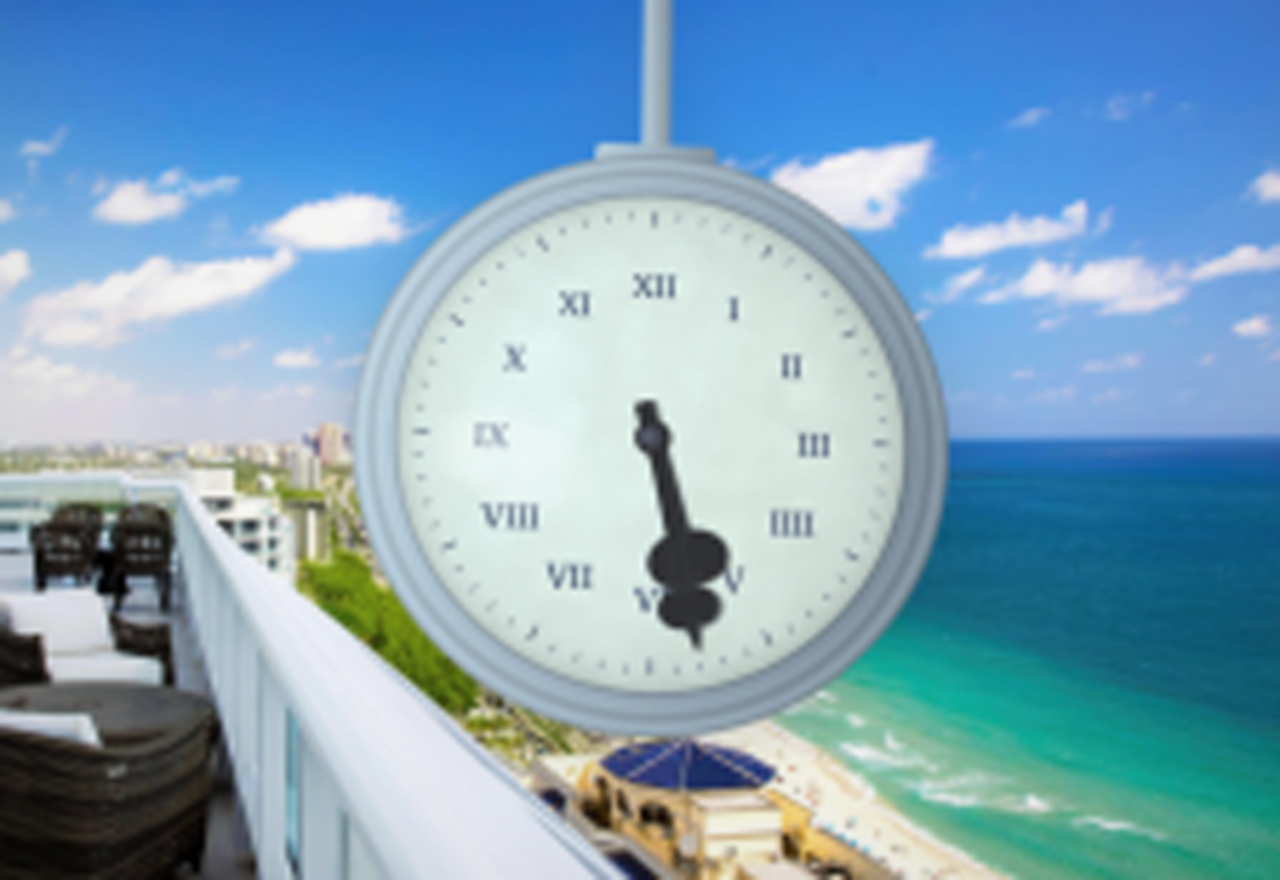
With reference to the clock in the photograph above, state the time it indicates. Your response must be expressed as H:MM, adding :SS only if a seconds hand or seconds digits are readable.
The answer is 5:28
